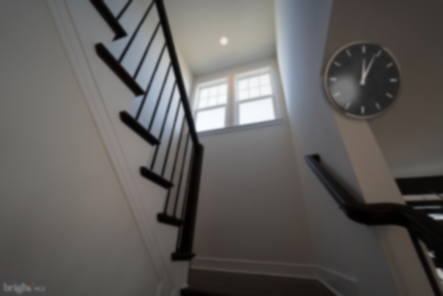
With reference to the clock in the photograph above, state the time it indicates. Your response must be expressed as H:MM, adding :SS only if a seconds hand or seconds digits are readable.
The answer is 12:04
